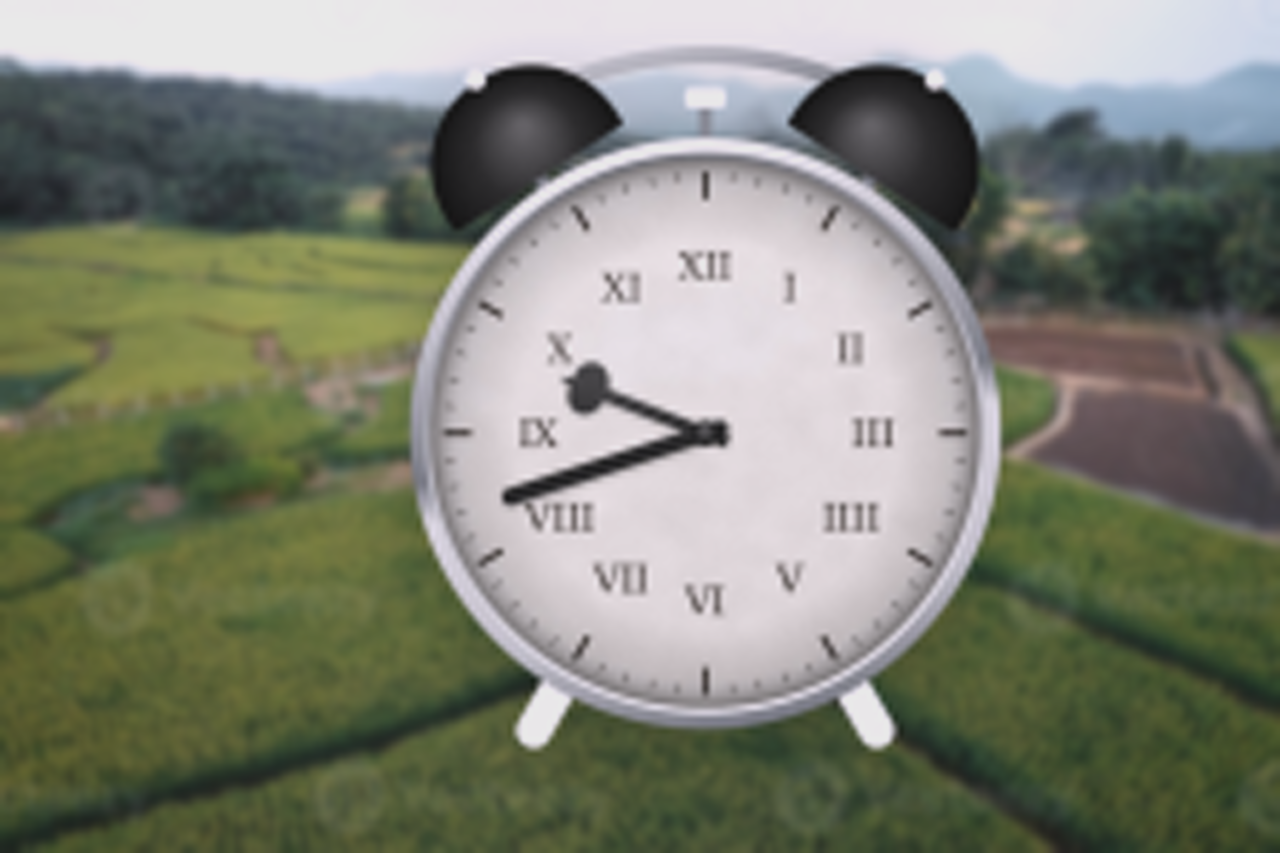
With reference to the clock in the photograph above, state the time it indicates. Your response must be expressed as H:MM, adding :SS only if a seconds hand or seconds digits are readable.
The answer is 9:42
